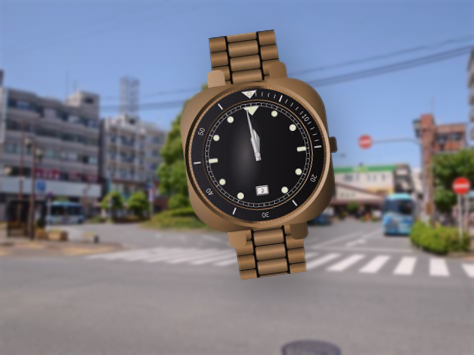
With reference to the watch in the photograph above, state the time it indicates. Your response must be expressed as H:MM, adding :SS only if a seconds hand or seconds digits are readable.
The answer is 11:59
